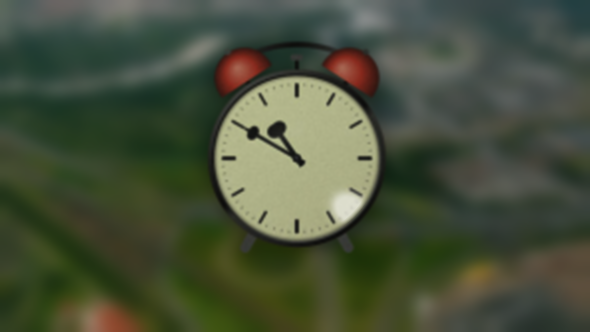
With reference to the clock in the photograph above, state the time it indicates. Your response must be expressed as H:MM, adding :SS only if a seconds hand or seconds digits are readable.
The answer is 10:50
